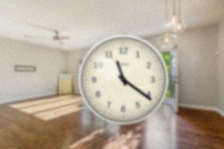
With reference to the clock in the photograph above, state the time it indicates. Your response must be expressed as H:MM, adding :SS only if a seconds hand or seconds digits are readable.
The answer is 11:21
